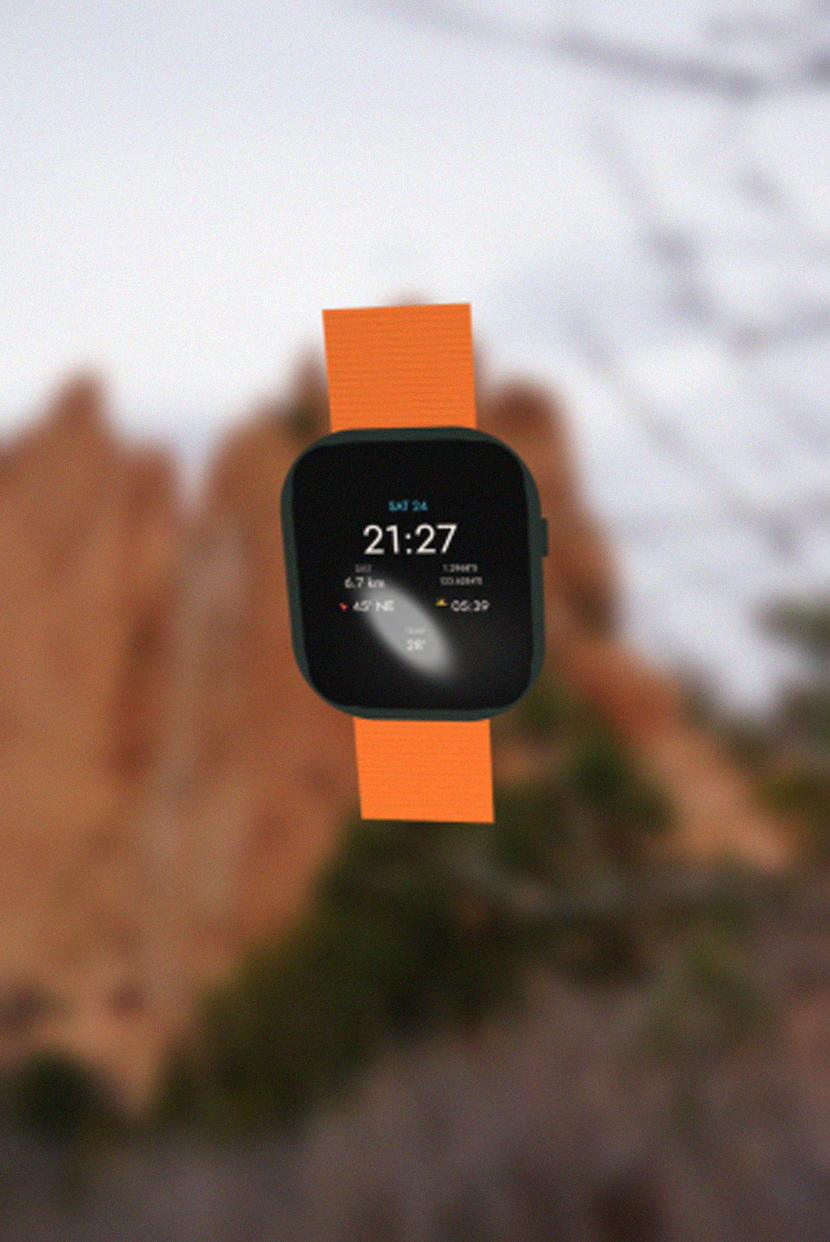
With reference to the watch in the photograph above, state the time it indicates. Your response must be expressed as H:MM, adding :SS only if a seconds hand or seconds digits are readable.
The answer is 21:27
